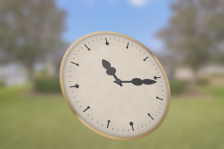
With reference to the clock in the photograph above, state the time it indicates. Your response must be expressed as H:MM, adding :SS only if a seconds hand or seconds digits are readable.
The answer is 11:16
